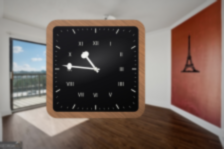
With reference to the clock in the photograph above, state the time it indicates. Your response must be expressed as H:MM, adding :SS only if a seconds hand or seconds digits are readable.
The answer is 10:46
